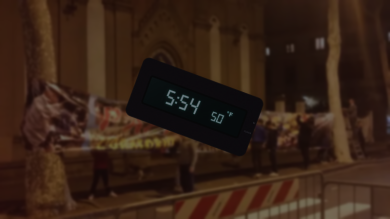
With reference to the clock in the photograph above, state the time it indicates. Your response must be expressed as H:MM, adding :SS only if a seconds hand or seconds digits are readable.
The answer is 5:54
